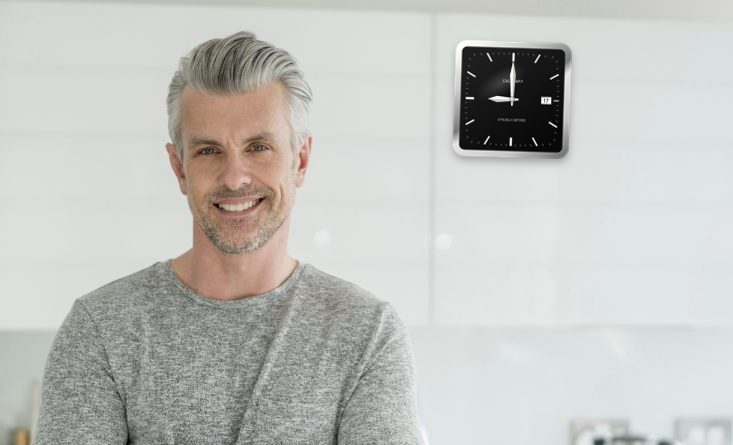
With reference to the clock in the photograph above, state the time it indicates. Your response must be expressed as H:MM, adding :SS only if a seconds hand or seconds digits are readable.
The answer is 9:00
